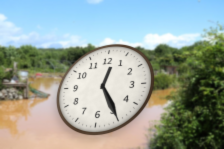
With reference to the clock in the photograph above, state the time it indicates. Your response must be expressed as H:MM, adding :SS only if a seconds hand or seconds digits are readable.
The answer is 12:25
